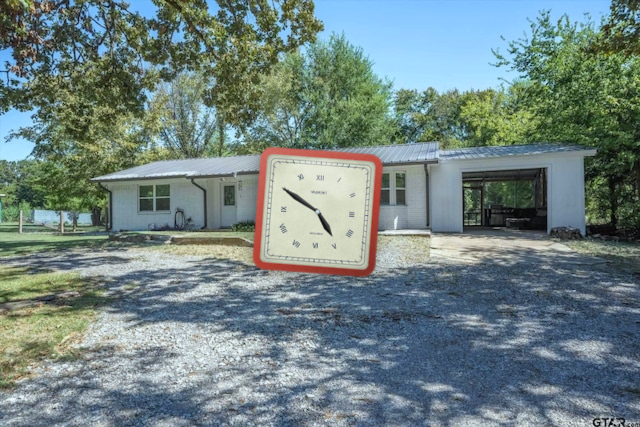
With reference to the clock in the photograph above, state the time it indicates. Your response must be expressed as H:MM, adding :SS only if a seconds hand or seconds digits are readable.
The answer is 4:50
